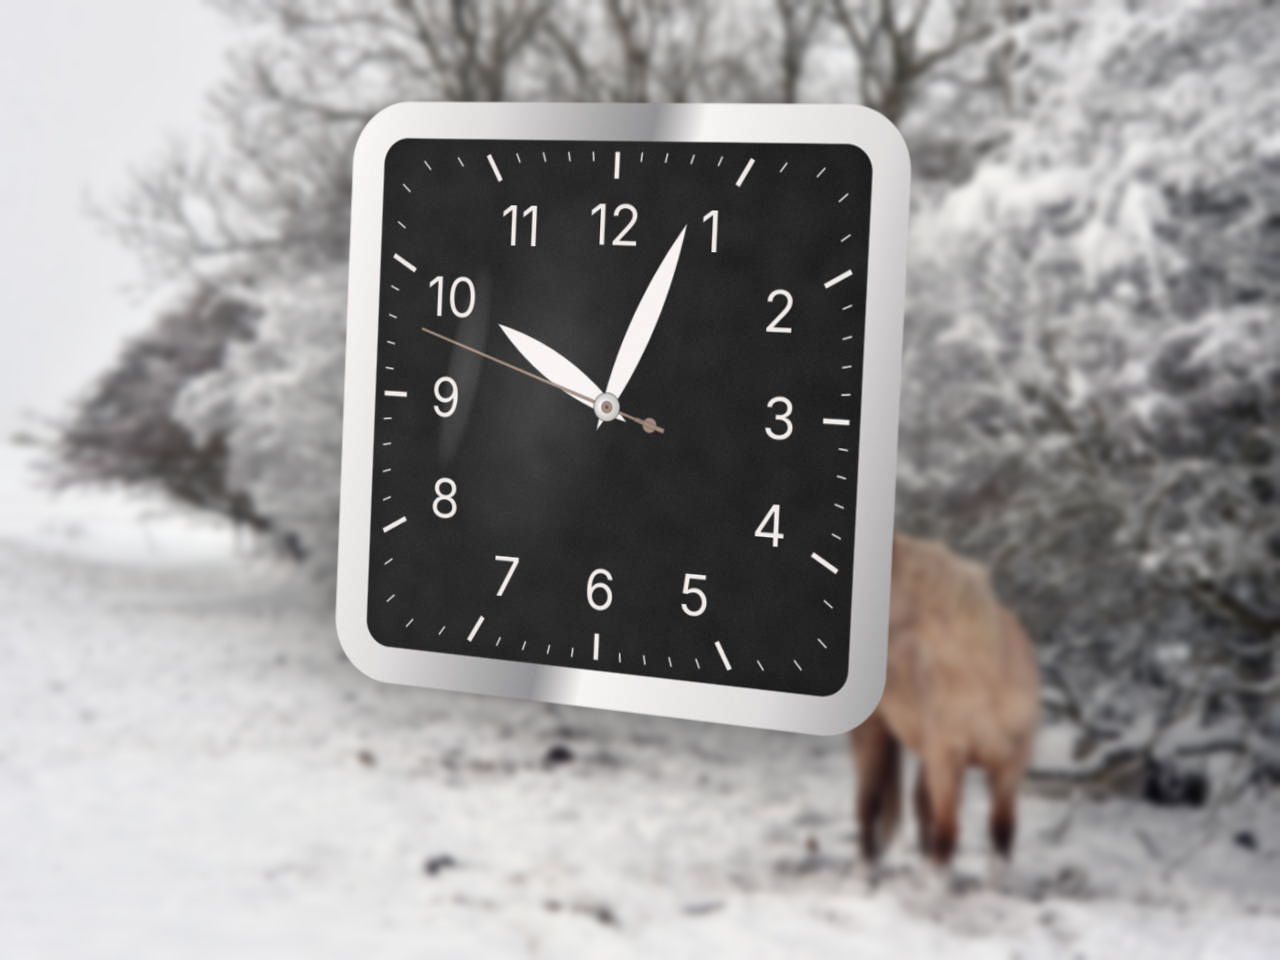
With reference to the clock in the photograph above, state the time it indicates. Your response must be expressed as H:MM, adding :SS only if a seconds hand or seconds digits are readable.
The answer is 10:03:48
